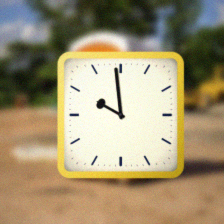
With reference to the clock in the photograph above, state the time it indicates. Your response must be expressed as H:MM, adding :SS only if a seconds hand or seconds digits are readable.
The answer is 9:59
